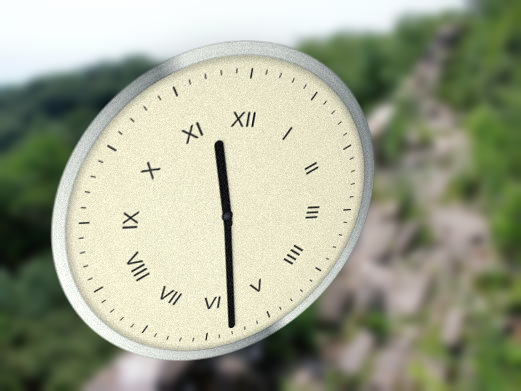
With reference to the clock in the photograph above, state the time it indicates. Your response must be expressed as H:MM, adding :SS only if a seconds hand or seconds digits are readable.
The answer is 11:28
